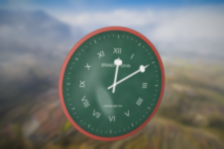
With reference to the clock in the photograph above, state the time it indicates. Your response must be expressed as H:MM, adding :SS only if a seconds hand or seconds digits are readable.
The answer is 12:10
